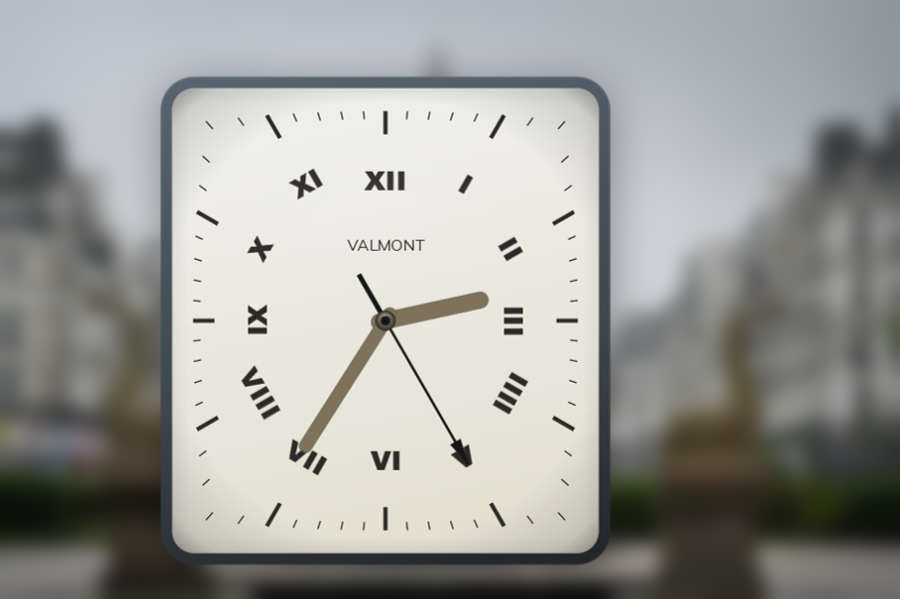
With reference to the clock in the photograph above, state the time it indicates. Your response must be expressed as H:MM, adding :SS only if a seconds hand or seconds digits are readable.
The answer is 2:35:25
